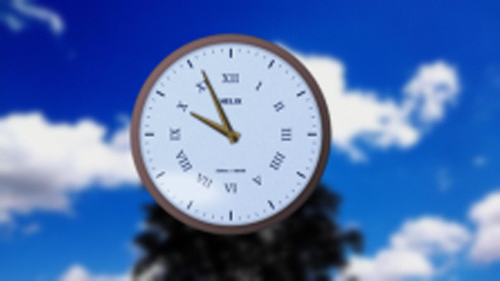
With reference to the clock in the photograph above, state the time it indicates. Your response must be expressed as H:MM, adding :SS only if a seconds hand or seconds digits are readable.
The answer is 9:56
